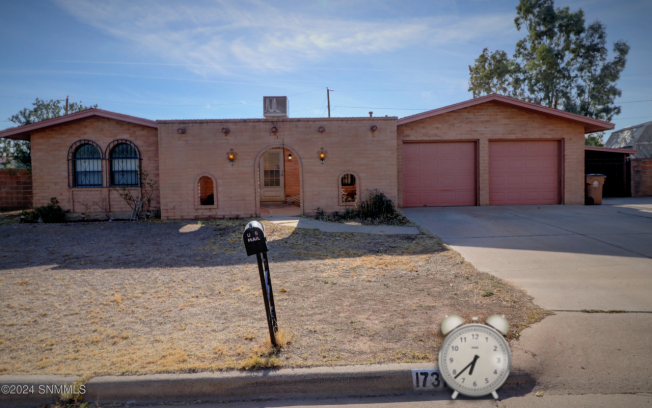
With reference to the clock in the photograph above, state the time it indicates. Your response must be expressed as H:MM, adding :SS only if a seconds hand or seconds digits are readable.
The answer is 6:38
